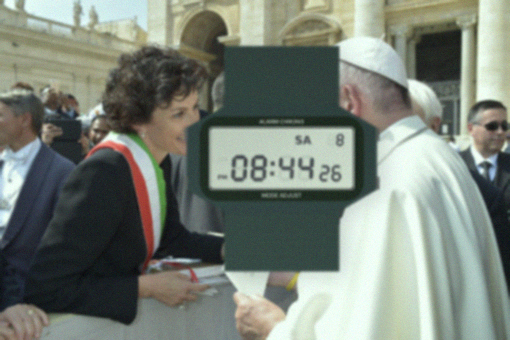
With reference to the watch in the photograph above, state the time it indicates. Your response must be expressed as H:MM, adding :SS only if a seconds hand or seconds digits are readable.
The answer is 8:44:26
